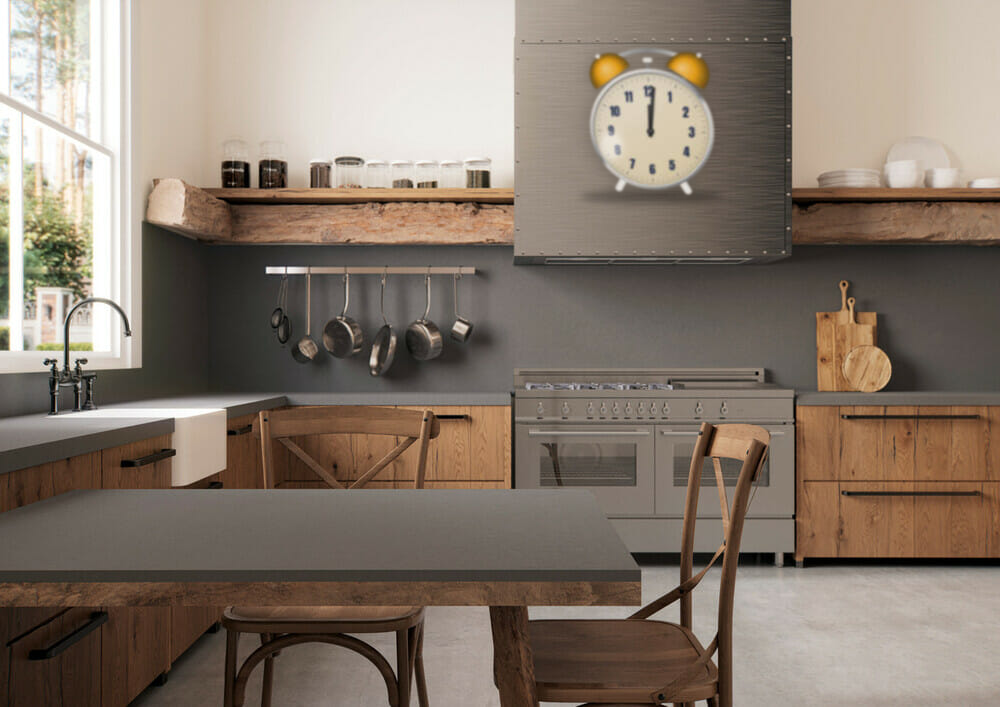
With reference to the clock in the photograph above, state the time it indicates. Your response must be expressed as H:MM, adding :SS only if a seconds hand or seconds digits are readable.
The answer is 12:01
